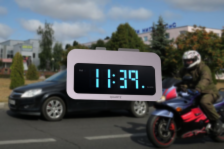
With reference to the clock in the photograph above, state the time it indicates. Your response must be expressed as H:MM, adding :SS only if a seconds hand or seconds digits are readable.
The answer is 11:39
